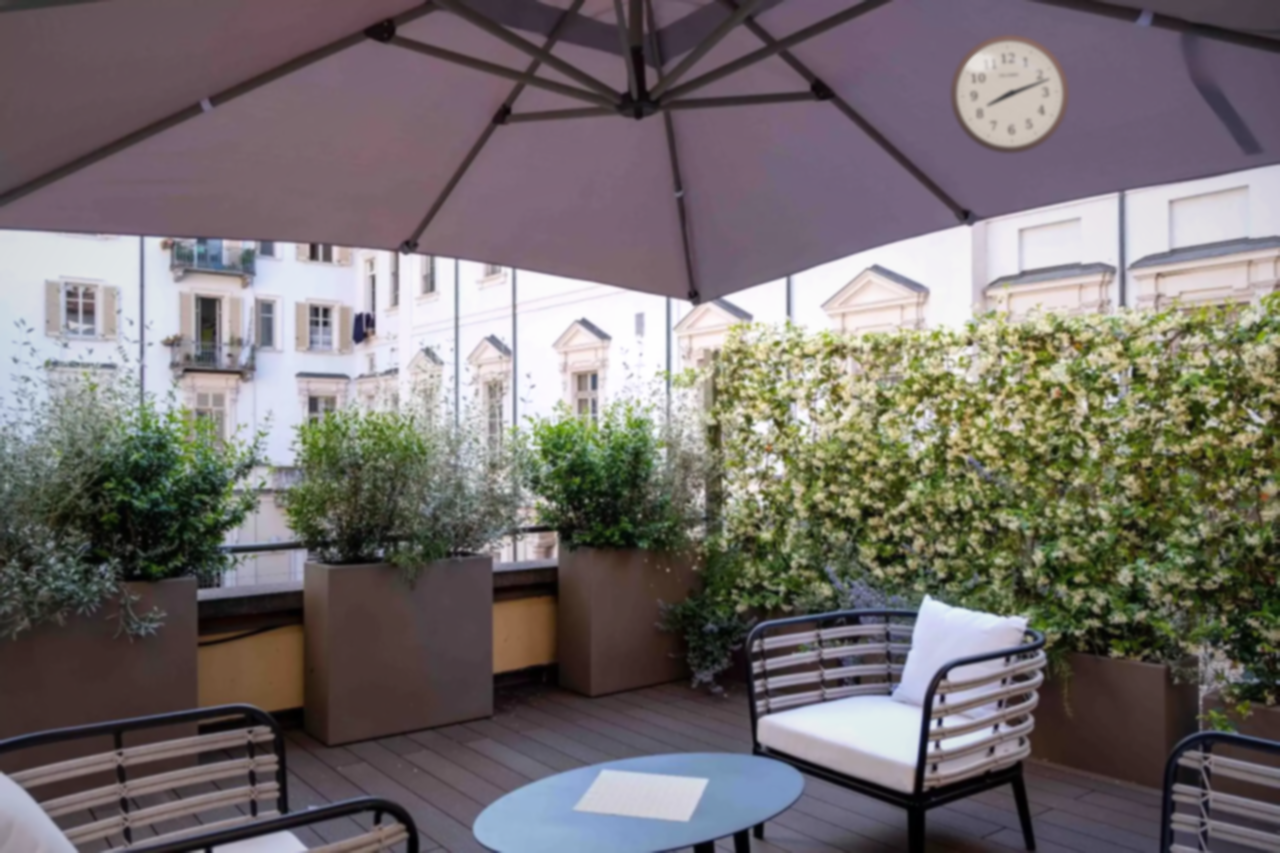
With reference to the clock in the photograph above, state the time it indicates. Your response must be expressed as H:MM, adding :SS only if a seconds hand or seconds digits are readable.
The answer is 8:12
